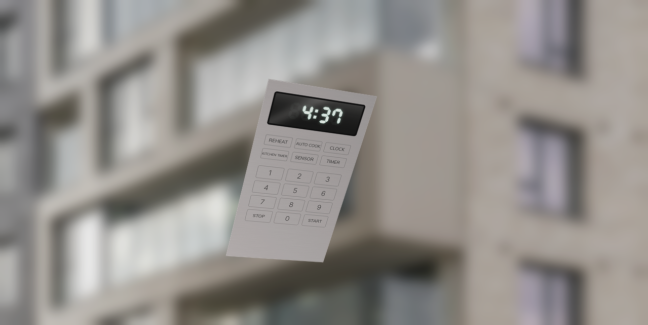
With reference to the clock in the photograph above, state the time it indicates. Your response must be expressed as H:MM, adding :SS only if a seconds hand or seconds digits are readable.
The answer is 4:37
